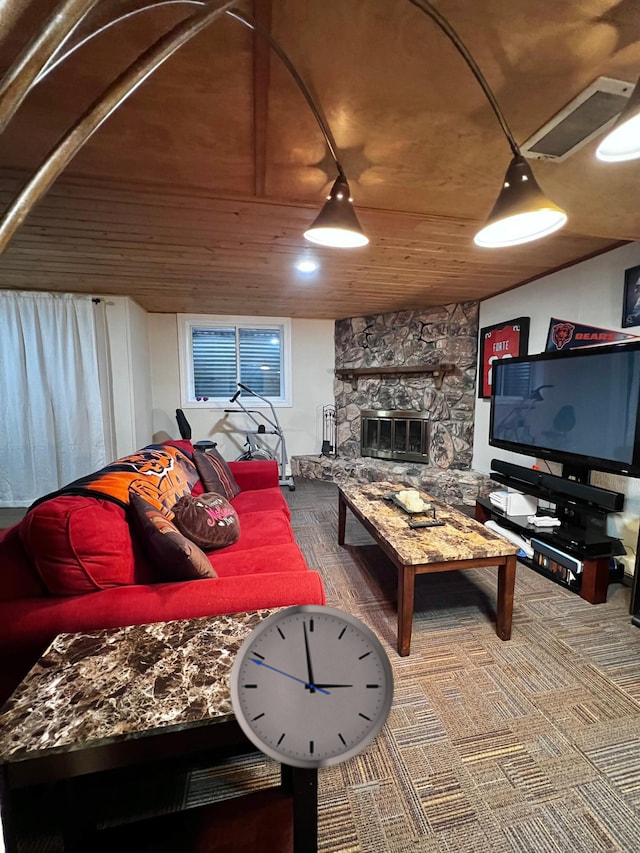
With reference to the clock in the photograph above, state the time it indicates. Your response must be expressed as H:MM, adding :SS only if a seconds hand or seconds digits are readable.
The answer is 2:58:49
